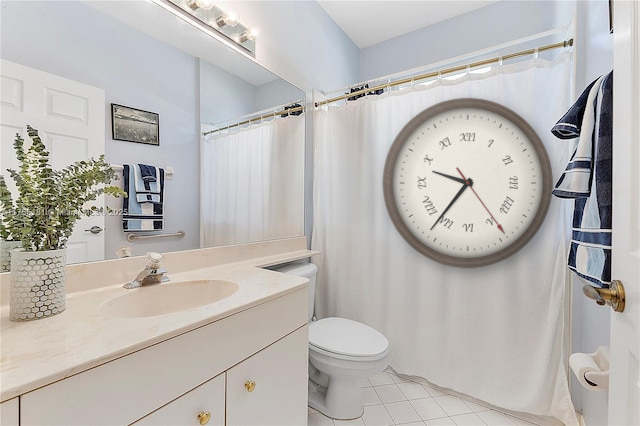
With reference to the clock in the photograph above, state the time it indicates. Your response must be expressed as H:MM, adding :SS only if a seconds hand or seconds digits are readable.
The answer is 9:36:24
